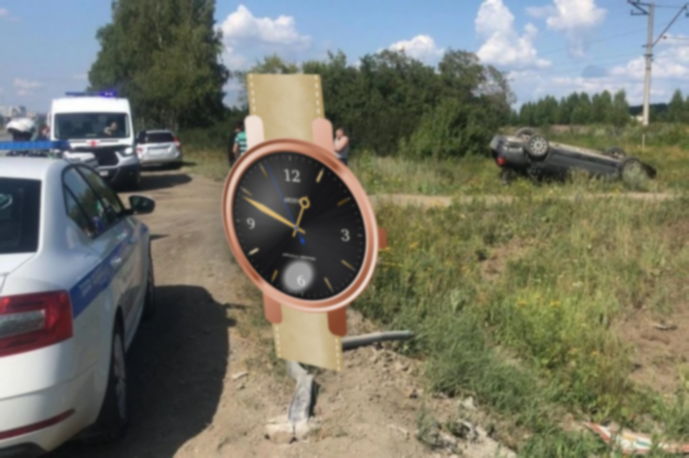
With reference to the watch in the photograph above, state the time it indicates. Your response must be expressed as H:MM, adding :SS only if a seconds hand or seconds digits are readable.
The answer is 12:48:56
